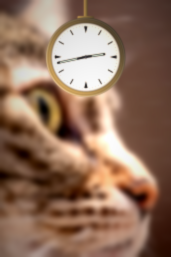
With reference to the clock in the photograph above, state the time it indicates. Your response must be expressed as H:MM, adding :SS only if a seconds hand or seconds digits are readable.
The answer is 2:43
